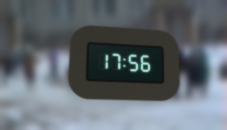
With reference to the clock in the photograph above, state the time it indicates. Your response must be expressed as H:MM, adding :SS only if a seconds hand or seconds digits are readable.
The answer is 17:56
